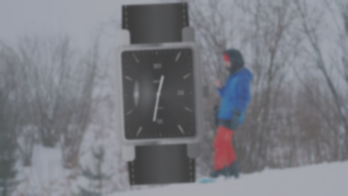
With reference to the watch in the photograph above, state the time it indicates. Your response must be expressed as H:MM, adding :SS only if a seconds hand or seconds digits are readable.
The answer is 12:32
